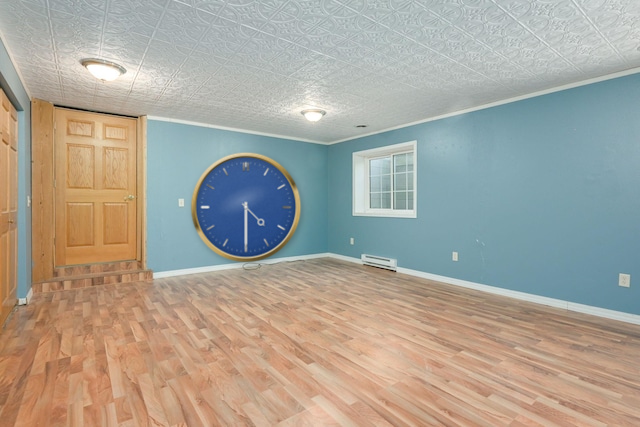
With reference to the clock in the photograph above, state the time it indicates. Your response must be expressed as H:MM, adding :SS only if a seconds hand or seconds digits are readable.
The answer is 4:30
